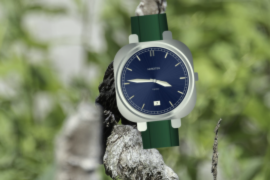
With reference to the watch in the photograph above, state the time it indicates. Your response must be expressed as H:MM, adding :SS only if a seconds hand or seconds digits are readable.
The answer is 3:46
